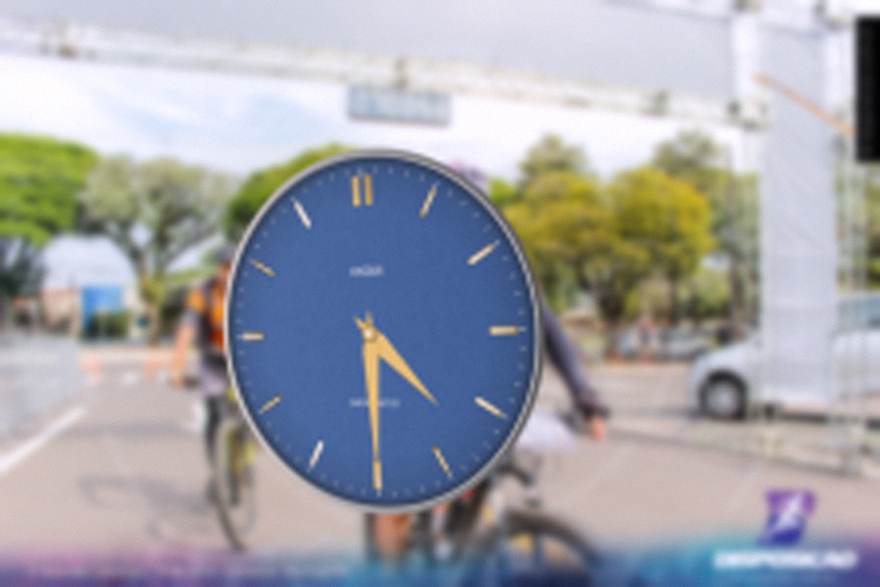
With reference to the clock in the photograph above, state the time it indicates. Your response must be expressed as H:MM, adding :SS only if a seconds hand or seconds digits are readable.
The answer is 4:30
